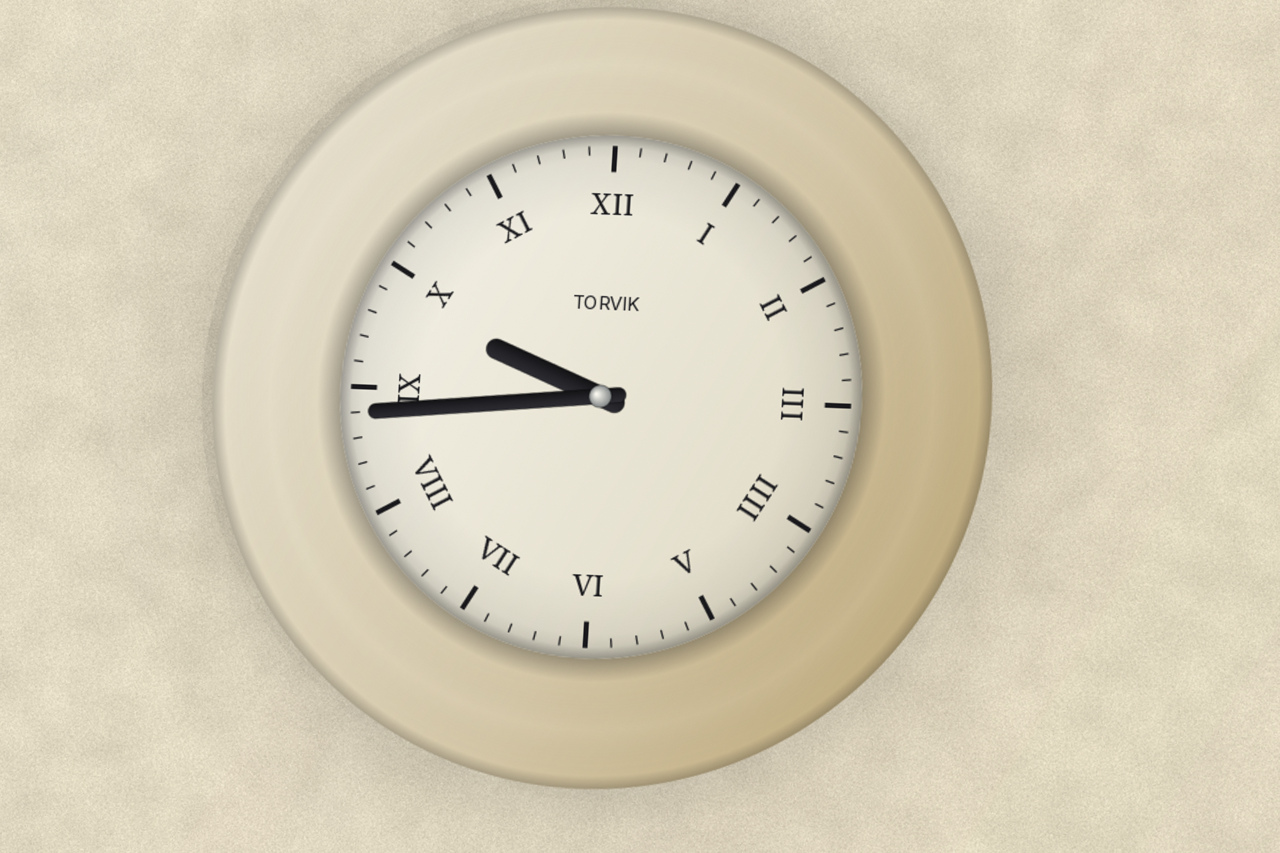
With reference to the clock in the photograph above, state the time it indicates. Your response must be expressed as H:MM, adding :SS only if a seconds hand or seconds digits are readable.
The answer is 9:44
